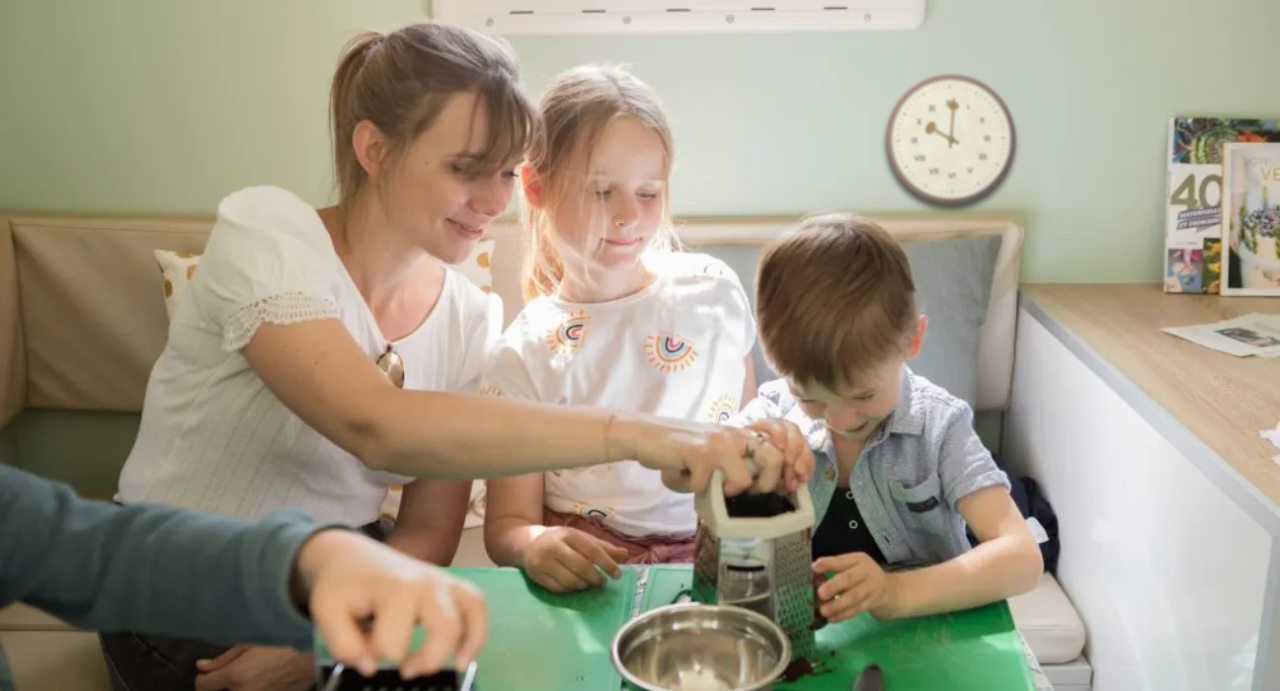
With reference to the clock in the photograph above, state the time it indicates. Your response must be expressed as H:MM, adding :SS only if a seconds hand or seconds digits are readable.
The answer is 10:01
